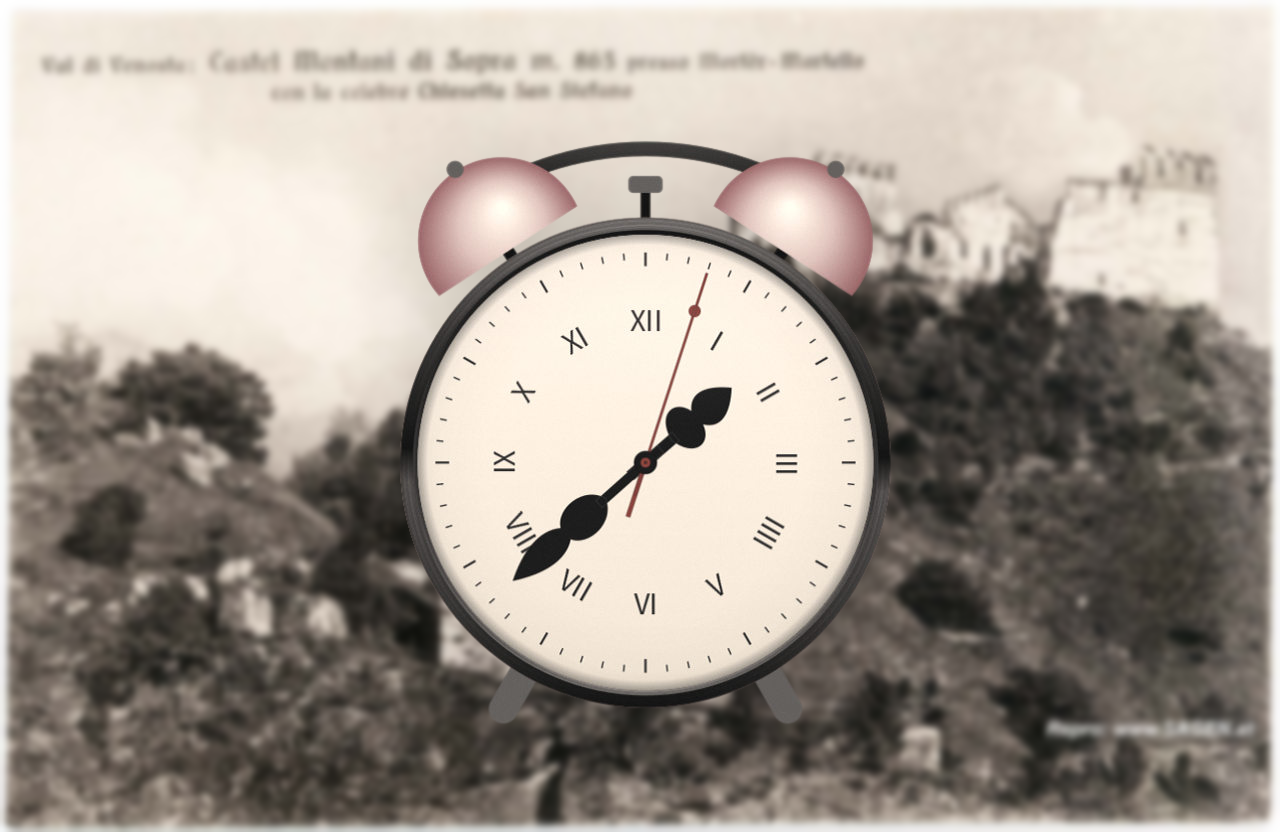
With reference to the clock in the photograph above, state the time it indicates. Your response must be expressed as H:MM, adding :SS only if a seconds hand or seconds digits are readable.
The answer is 1:38:03
